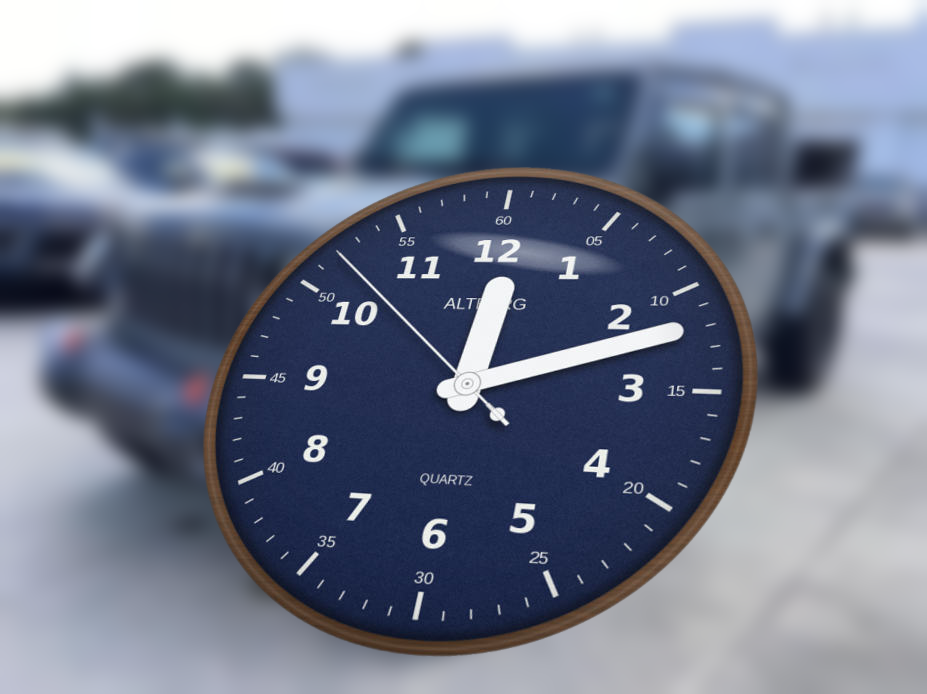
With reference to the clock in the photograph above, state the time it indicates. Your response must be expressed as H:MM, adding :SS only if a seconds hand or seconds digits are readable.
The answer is 12:11:52
